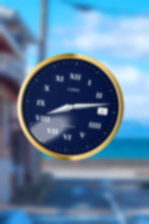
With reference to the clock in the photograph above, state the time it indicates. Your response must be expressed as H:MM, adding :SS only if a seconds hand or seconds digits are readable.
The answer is 8:13
